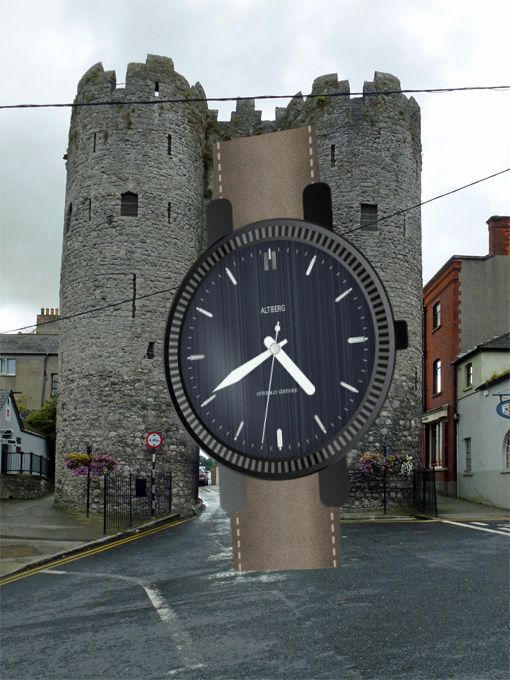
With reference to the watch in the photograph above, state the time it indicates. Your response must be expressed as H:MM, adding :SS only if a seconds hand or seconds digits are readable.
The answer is 4:40:32
